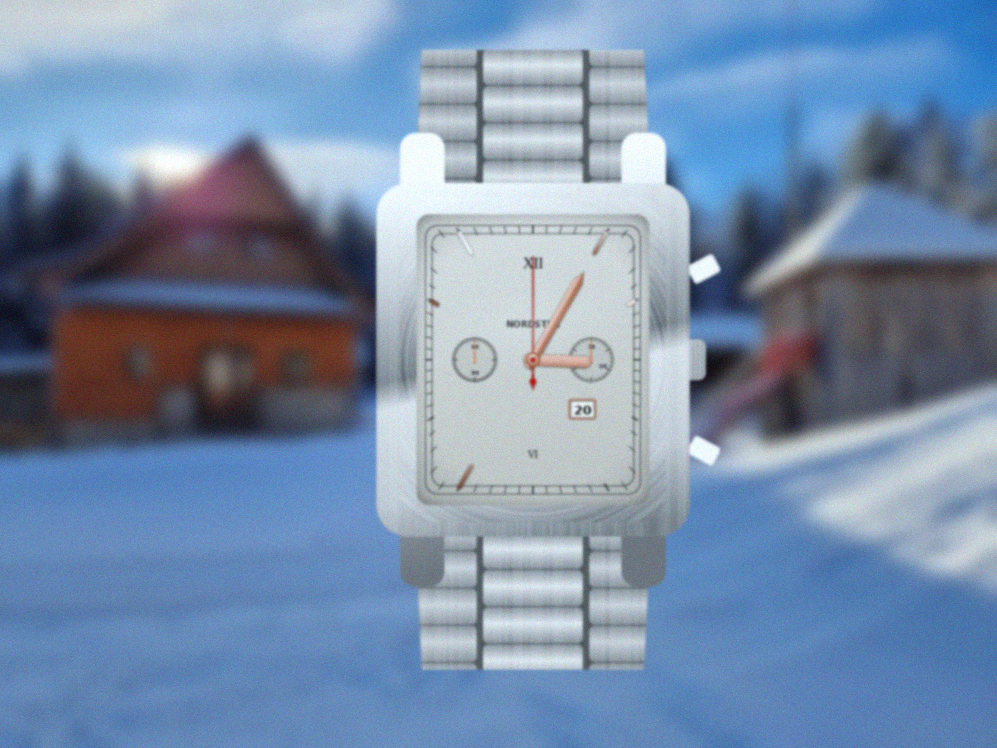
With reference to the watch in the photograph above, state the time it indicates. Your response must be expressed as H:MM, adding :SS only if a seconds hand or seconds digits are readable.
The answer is 3:05
